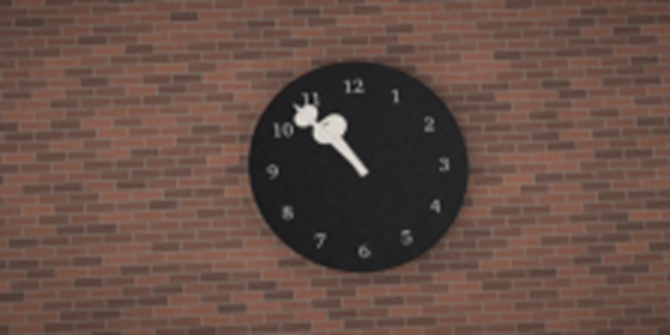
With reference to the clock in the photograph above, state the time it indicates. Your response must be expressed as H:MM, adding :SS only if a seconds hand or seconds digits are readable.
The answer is 10:53
